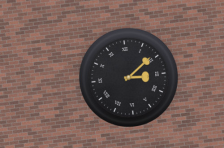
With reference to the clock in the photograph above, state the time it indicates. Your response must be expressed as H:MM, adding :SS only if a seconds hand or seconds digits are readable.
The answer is 3:09
